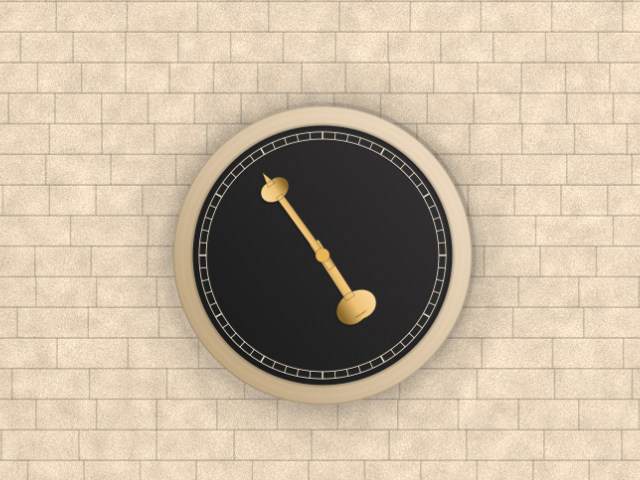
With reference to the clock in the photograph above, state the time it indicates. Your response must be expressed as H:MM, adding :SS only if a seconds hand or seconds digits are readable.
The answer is 4:54
